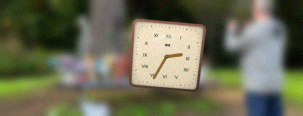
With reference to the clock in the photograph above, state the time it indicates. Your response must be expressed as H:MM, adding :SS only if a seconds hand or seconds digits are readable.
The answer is 2:34
